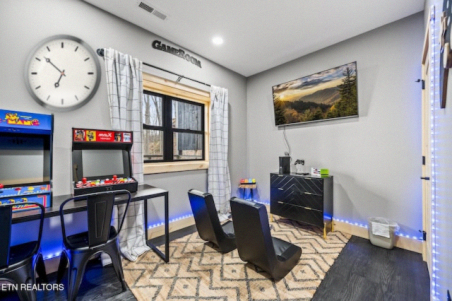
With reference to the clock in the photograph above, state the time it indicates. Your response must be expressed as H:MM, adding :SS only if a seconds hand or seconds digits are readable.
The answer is 6:52
